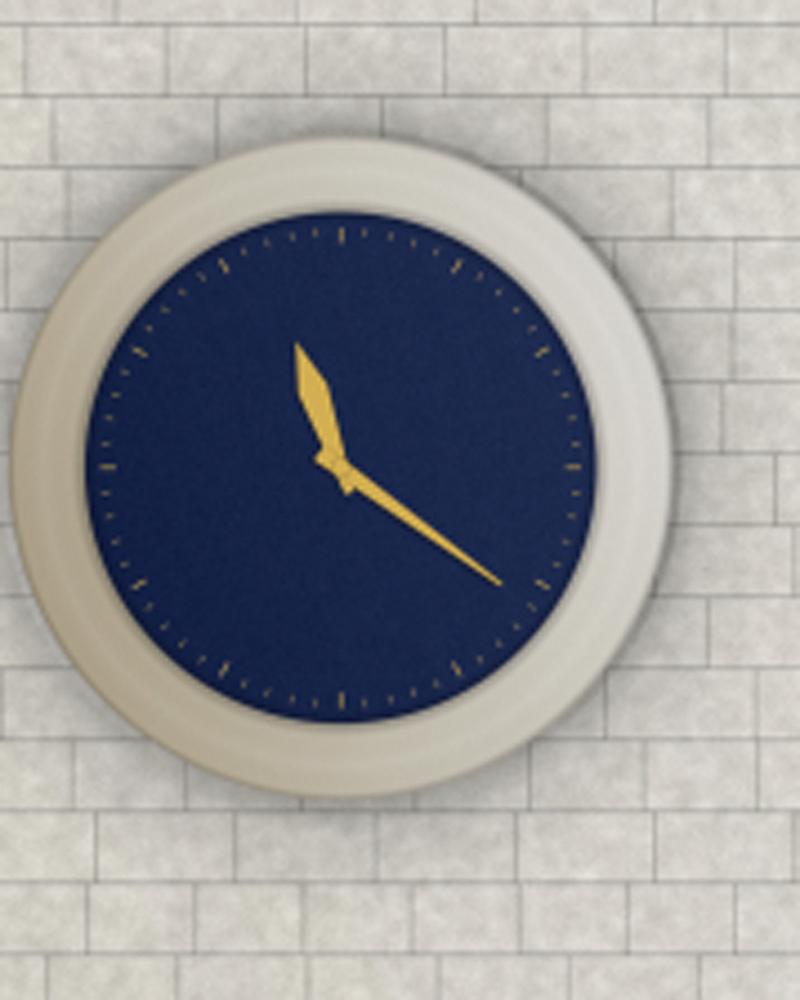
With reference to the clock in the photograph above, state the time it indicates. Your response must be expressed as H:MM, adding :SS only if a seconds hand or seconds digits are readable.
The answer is 11:21
